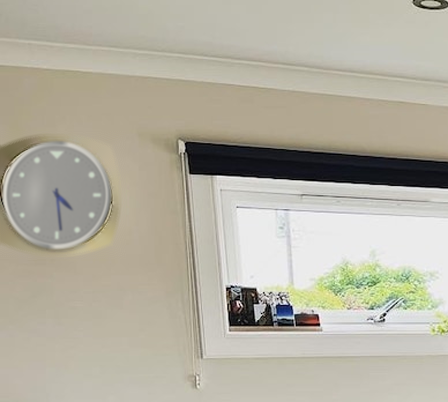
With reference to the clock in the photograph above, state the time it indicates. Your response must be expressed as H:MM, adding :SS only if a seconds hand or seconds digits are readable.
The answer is 4:29
